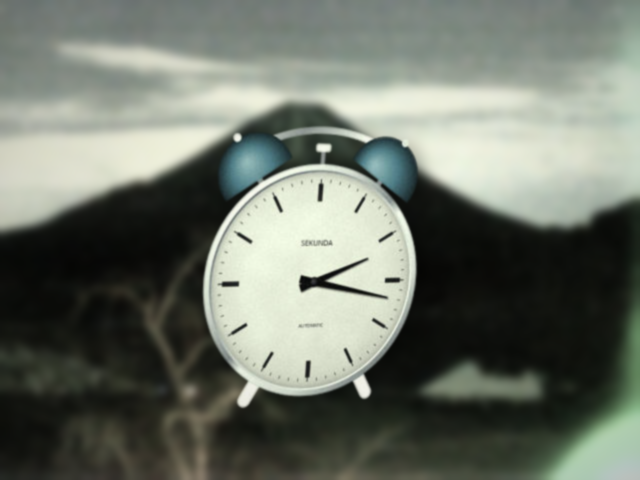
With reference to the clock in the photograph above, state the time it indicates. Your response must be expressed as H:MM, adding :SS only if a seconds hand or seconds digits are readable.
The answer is 2:17
